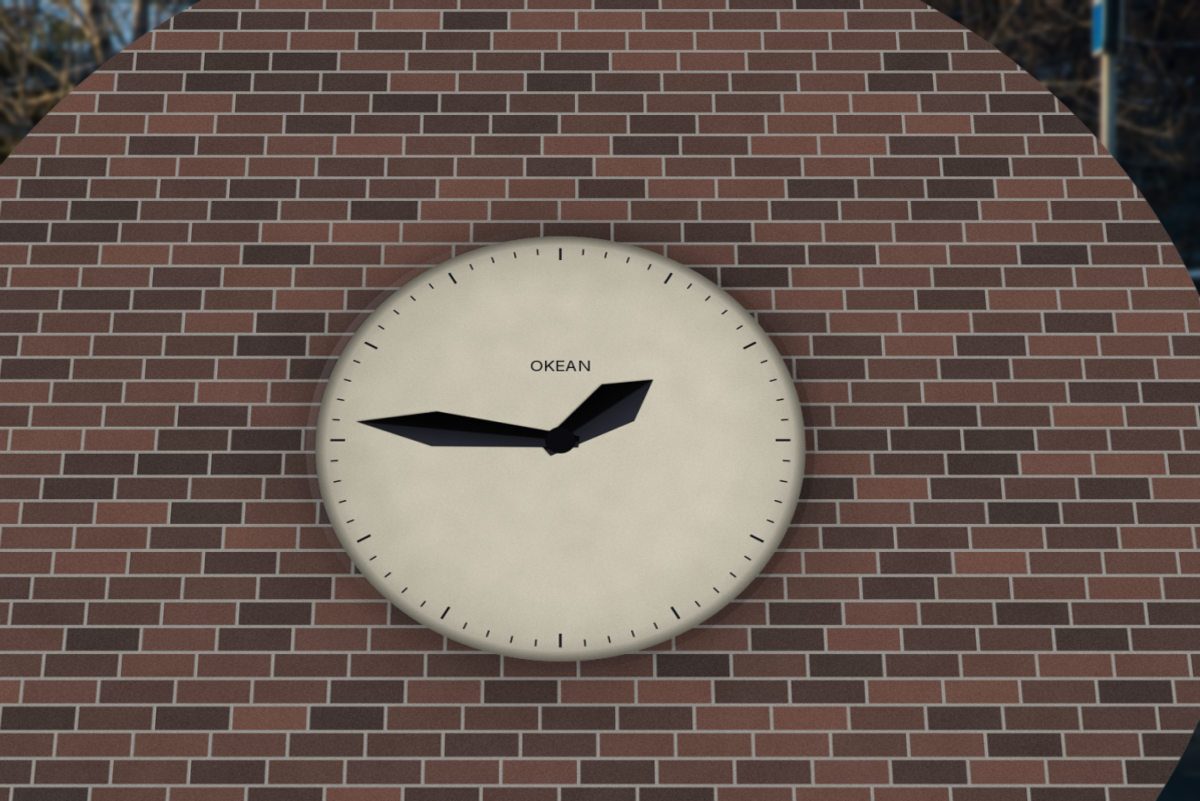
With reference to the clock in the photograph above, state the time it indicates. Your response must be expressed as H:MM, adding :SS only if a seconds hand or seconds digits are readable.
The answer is 1:46
